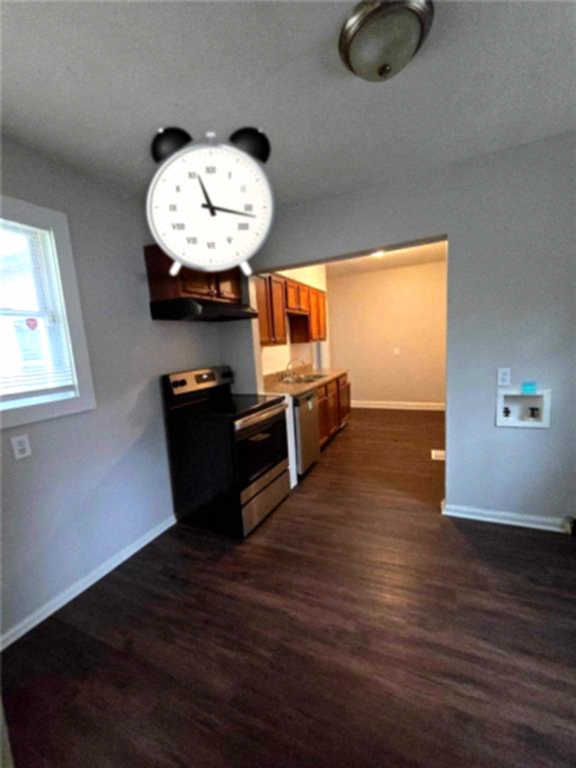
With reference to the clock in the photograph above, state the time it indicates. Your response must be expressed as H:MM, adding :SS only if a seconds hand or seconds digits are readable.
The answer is 11:17
